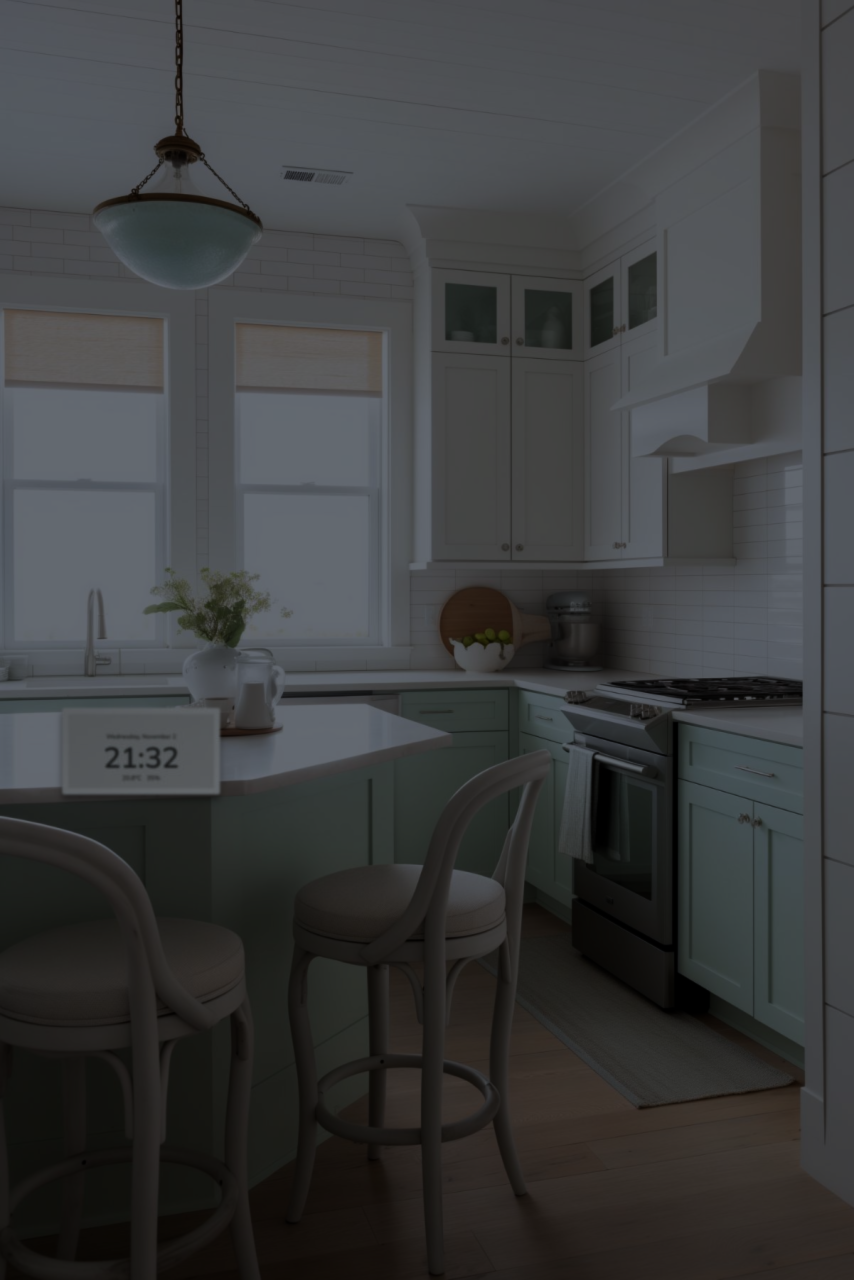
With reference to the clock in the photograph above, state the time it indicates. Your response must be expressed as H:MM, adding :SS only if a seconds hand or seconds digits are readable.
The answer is 21:32
